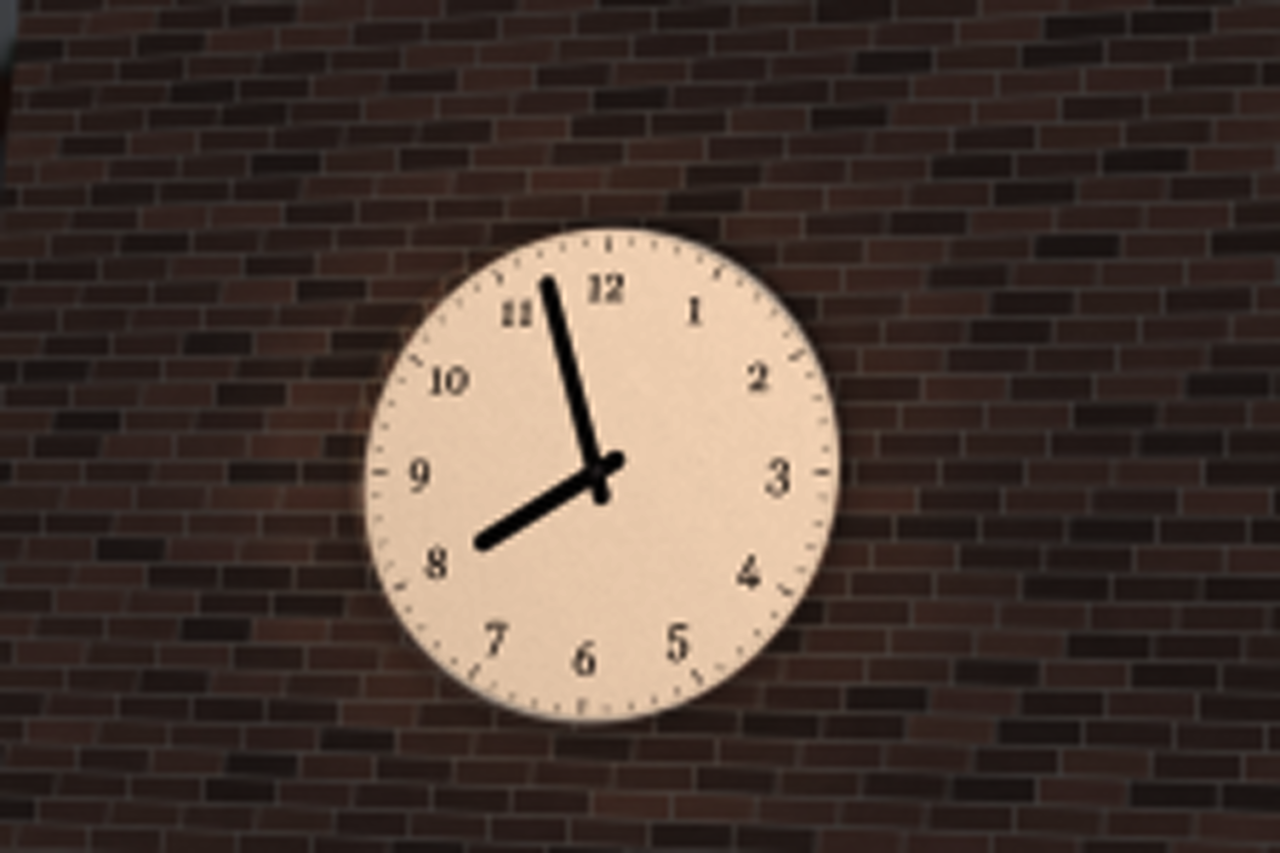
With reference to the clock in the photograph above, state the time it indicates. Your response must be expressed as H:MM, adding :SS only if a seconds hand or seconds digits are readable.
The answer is 7:57
